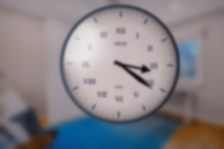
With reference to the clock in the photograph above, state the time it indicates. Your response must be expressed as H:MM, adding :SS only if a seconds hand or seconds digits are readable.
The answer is 3:21
